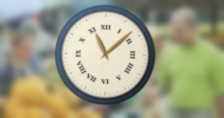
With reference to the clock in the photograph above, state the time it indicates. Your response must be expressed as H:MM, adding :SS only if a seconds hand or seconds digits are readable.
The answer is 11:08
